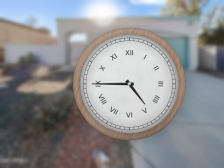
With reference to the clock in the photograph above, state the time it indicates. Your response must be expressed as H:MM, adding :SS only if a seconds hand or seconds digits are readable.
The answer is 4:45
